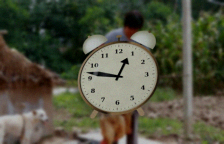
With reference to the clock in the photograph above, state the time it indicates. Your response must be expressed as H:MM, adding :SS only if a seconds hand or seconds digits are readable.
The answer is 12:47
